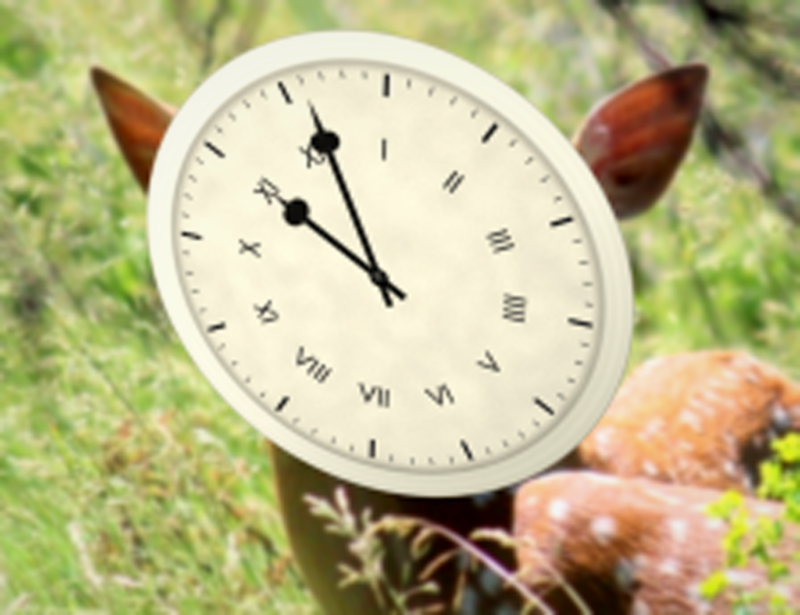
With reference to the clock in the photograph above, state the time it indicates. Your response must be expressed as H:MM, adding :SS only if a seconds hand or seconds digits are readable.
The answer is 11:01
